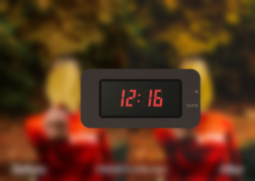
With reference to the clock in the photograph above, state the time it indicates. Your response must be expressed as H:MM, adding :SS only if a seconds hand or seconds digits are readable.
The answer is 12:16
